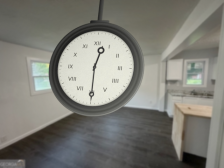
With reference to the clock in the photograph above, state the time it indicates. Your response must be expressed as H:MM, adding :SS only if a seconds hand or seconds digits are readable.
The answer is 12:30
